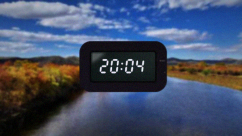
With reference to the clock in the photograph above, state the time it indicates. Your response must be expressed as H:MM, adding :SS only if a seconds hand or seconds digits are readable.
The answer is 20:04
